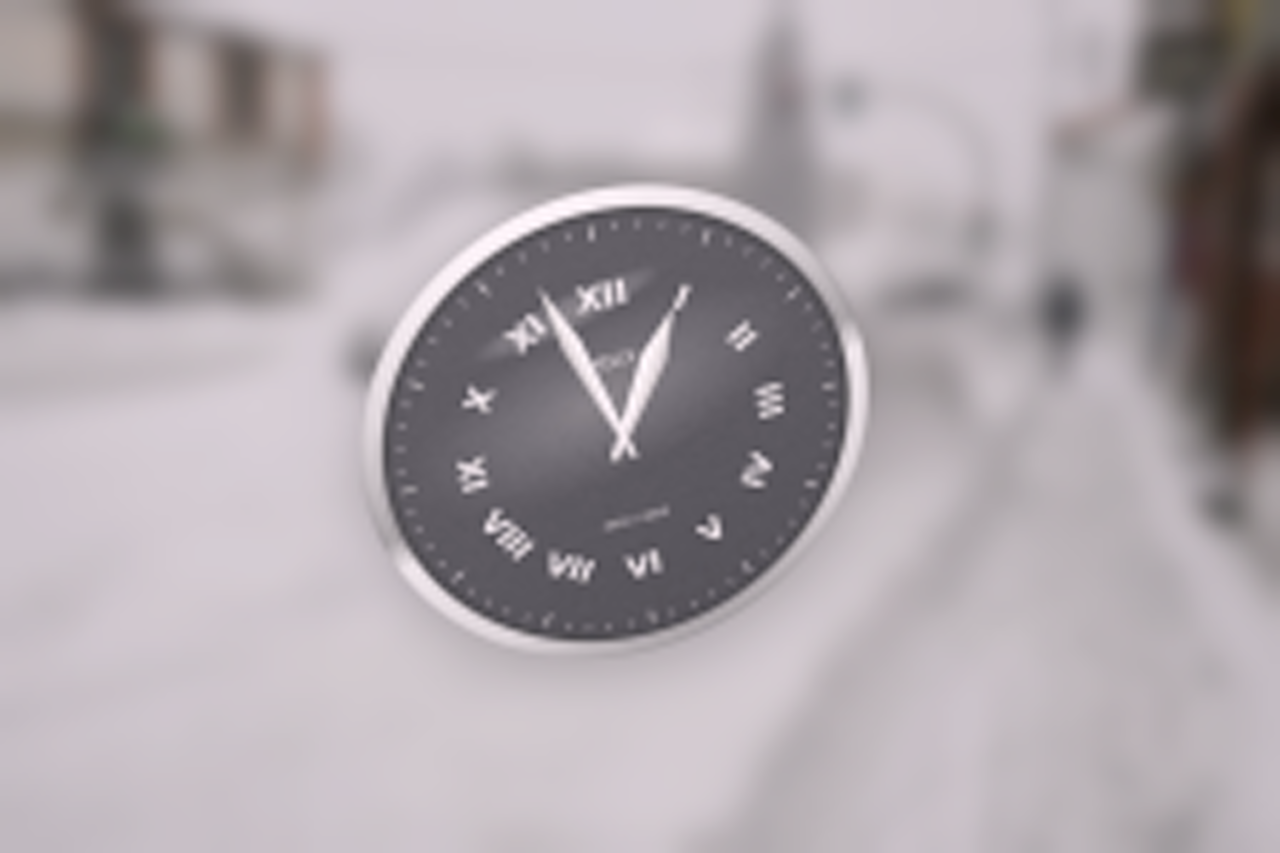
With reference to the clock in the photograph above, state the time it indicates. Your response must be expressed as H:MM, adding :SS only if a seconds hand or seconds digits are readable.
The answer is 12:57
